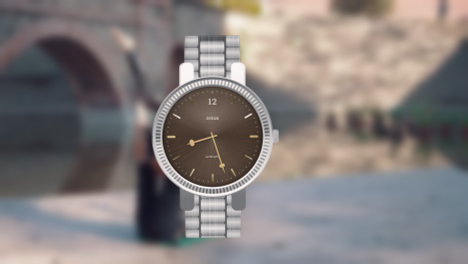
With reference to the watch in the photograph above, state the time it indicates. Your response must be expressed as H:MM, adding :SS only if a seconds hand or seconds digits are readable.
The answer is 8:27
